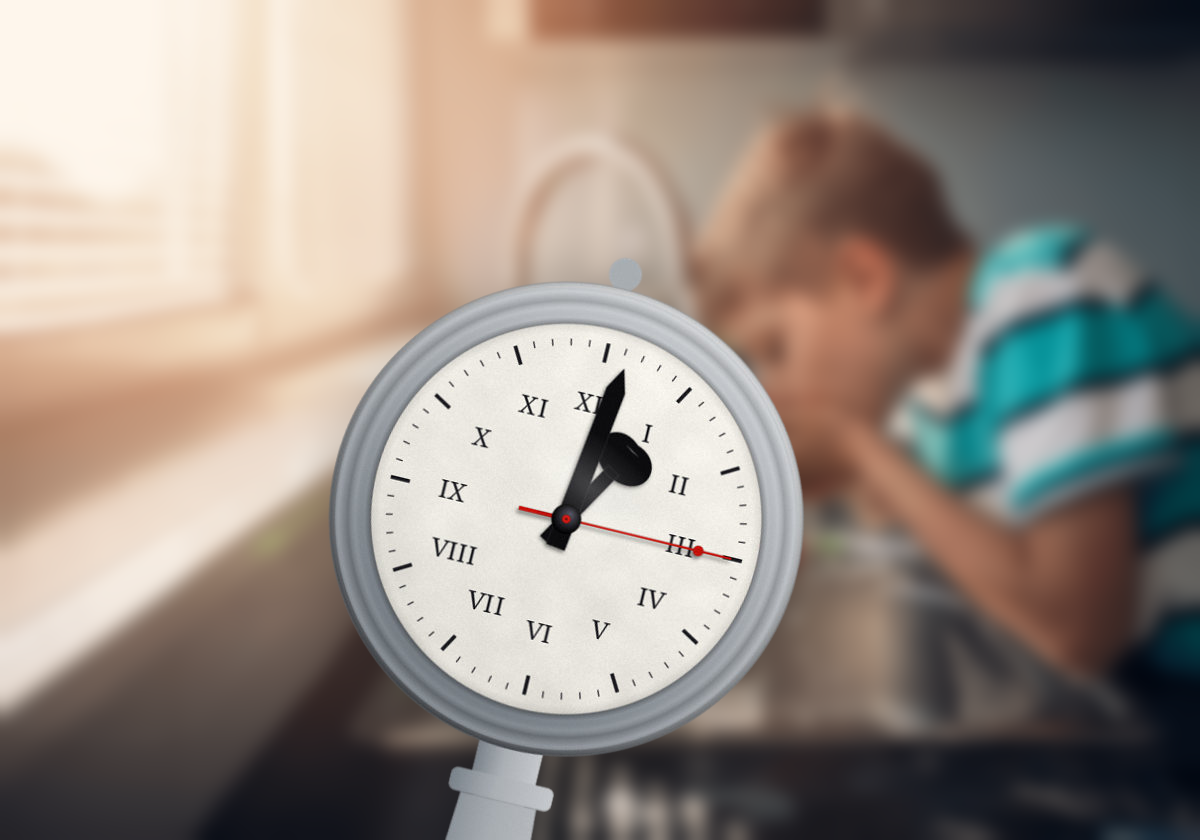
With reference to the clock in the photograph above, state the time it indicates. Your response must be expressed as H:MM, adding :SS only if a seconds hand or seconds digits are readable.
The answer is 1:01:15
